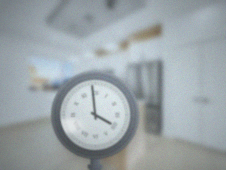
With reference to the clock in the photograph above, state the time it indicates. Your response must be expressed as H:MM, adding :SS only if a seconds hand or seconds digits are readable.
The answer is 3:59
